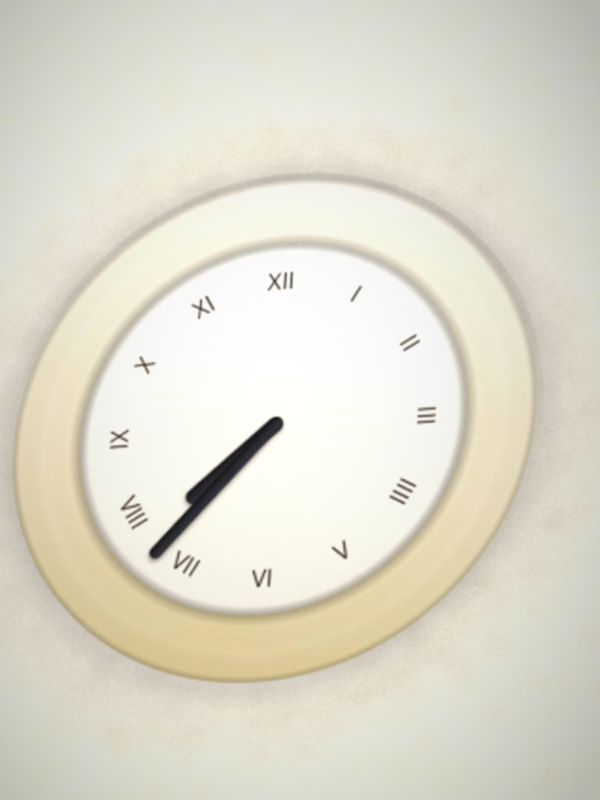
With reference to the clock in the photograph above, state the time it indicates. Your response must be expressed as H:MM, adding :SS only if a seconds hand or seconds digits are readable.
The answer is 7:37
